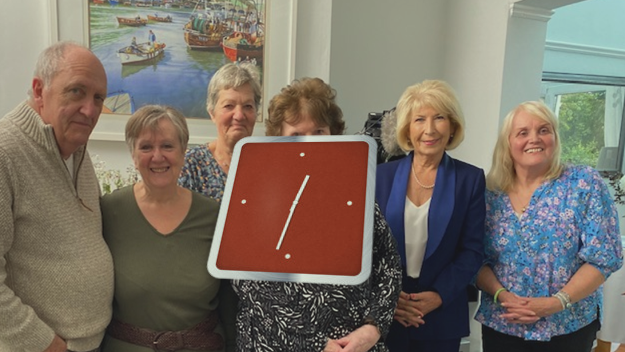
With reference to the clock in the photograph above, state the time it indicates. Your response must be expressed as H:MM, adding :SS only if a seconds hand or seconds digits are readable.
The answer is 12:32
